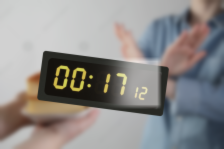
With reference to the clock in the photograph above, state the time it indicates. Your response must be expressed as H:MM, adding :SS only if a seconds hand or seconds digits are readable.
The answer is 0:17:12
